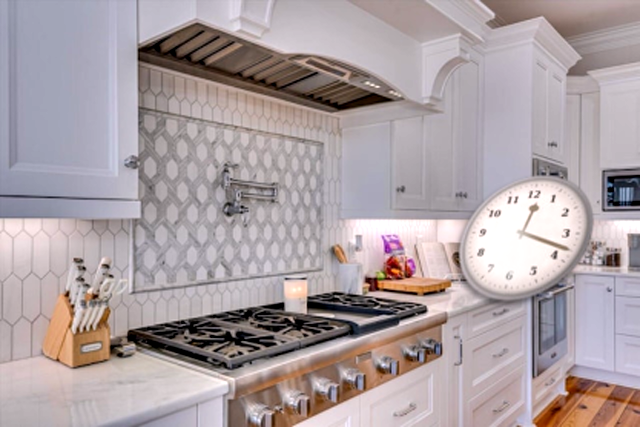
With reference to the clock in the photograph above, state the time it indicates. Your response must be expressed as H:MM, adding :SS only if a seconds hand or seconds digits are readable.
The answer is 12:18
